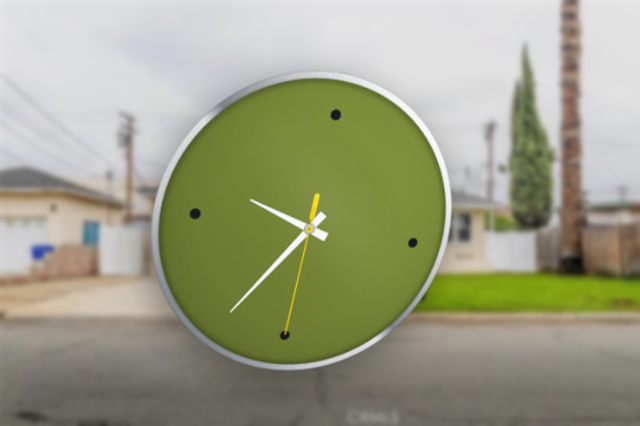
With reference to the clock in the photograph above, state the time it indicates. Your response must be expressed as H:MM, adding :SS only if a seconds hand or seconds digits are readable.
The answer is 9:35:30
